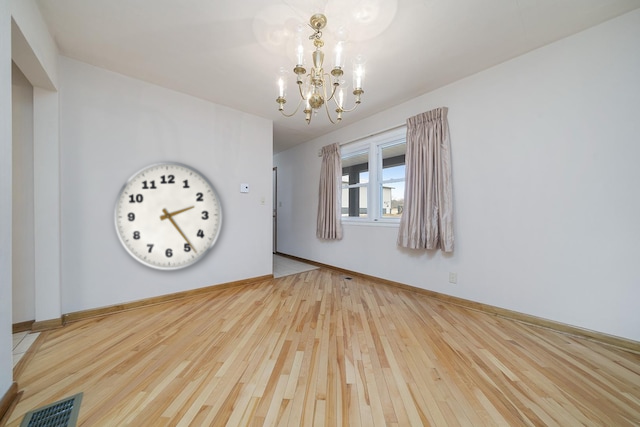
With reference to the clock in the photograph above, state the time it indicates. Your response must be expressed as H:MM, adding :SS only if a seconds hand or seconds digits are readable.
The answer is 2:24
